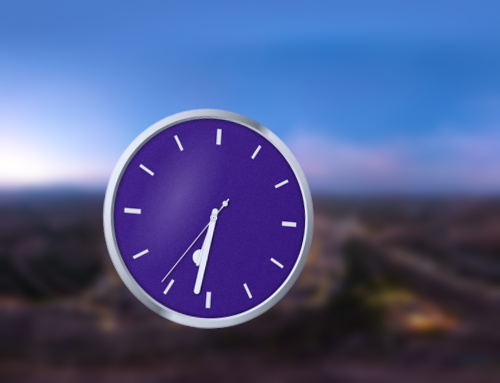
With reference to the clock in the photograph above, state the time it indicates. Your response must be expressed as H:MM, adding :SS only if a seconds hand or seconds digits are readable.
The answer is 6:31:36
